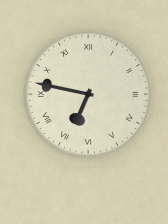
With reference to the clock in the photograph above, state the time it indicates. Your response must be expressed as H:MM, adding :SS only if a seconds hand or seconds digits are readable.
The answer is 6:47
